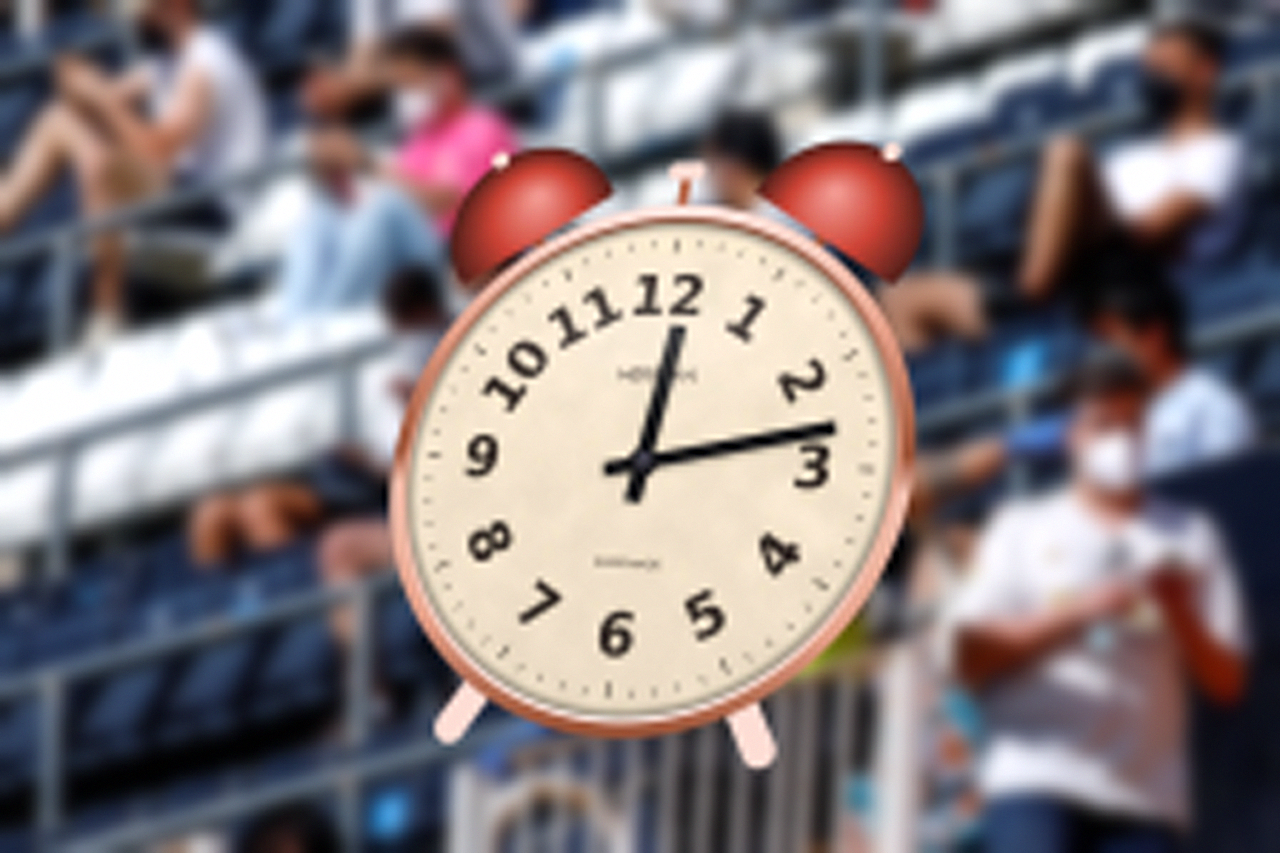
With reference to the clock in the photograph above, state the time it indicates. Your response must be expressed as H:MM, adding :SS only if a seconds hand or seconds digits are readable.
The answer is 12:13
